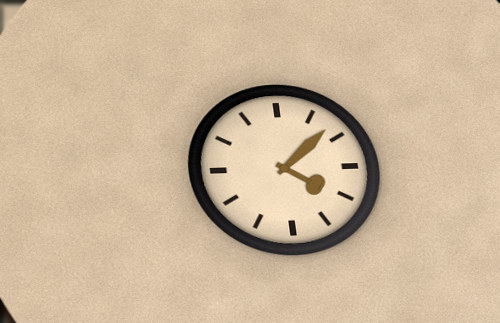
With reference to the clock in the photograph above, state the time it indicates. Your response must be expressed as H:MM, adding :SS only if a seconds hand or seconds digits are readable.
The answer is 4:08
